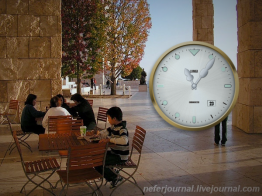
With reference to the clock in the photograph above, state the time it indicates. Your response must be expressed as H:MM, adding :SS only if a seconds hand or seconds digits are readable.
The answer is 11:06
